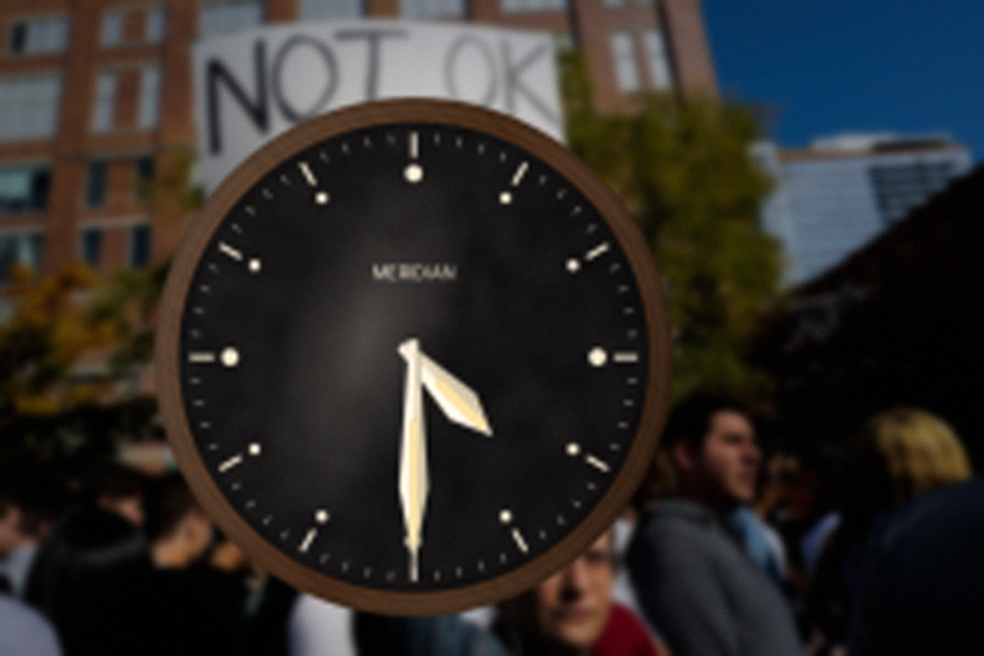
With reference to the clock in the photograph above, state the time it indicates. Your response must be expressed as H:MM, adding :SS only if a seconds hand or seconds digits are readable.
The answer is 4:30
